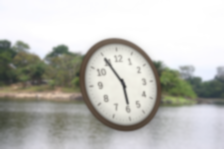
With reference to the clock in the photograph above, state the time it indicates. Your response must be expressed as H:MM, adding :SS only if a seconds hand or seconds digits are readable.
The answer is 5:55
